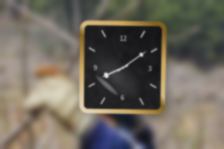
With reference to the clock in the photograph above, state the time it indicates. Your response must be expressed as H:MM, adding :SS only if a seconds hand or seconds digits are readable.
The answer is 8:09
